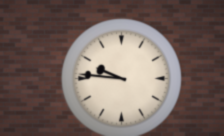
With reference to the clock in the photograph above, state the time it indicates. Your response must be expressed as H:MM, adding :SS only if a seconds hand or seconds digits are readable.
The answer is 9:46
